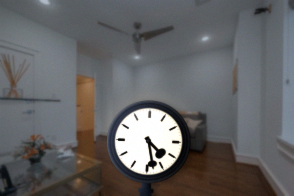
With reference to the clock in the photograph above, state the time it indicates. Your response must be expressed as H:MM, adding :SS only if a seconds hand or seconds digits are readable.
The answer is 4:28
